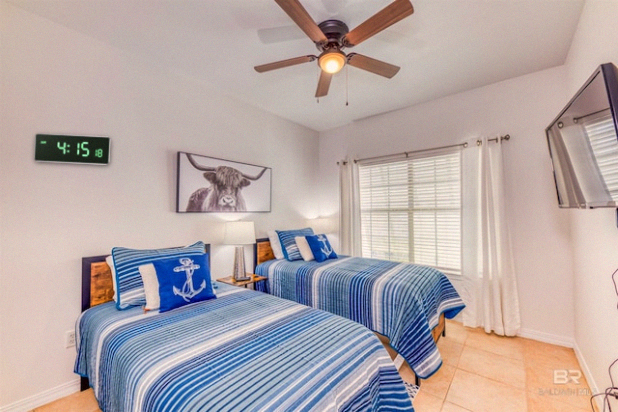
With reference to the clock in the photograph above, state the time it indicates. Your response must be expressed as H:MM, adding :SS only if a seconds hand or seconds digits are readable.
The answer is 4:15:18
